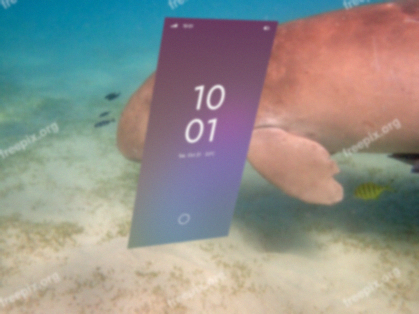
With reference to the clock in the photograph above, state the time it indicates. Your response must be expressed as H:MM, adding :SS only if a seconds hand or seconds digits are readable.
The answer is 10:01
